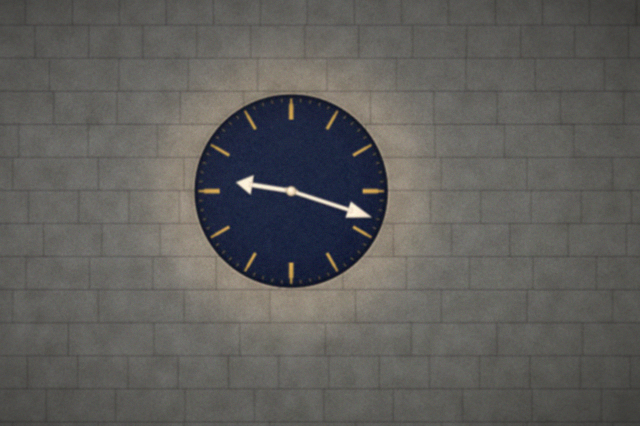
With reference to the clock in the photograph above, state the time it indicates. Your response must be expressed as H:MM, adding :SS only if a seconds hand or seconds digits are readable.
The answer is 9:18
